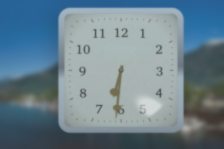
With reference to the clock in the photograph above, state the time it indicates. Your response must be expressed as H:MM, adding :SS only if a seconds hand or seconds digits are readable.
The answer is 6:31
